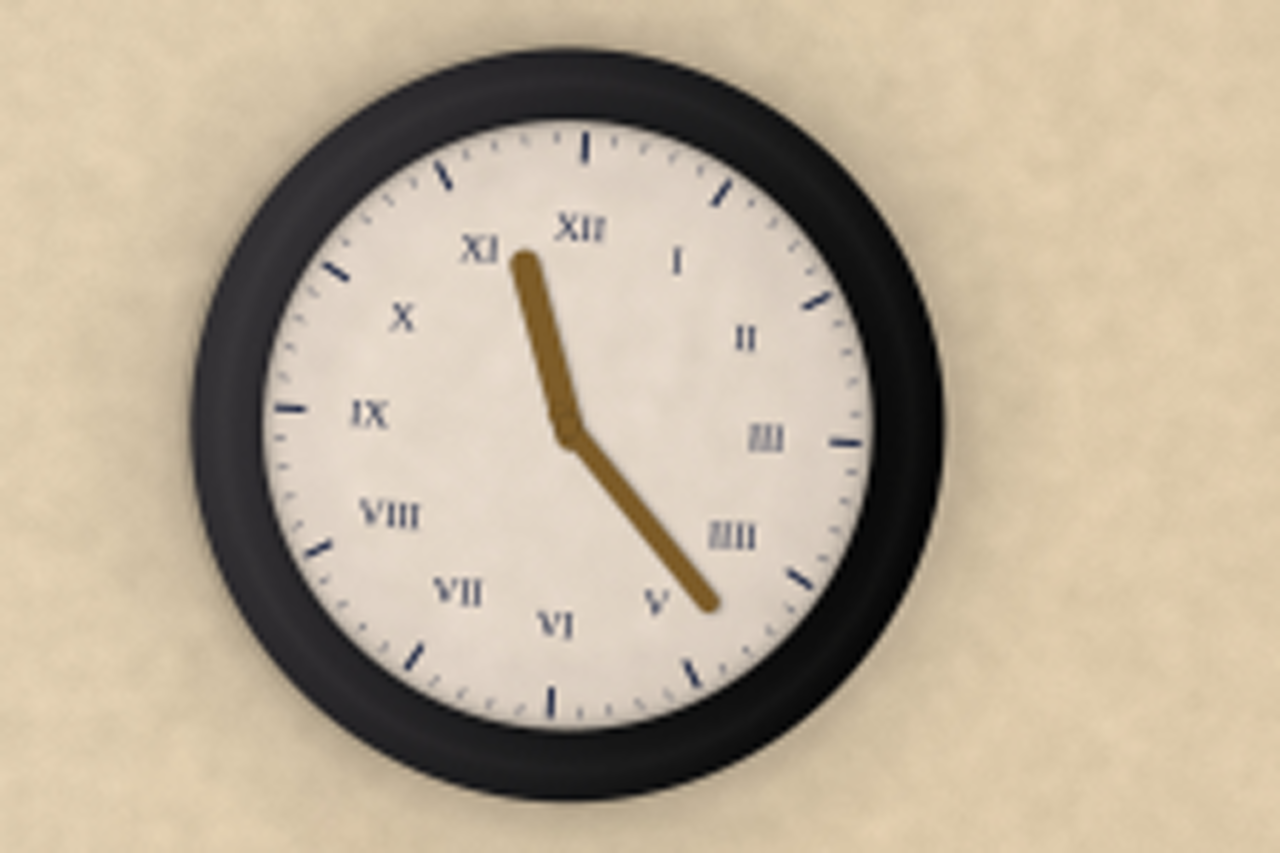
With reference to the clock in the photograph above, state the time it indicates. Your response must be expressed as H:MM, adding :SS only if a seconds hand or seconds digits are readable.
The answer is 11:23
